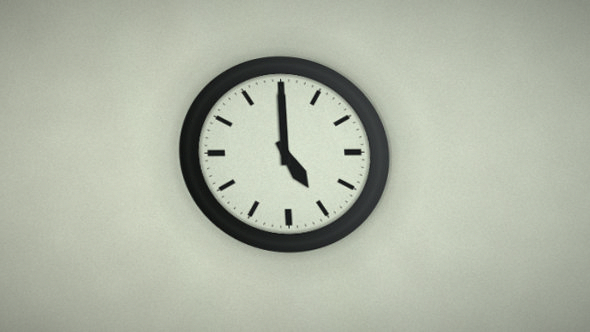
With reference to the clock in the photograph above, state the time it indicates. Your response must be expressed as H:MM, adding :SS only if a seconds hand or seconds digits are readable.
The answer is 5:00
